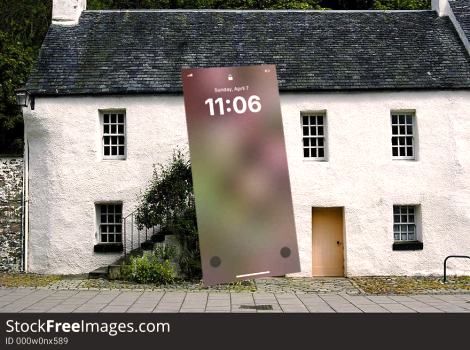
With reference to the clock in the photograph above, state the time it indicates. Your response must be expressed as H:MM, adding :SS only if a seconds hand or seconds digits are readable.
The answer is 11:06
